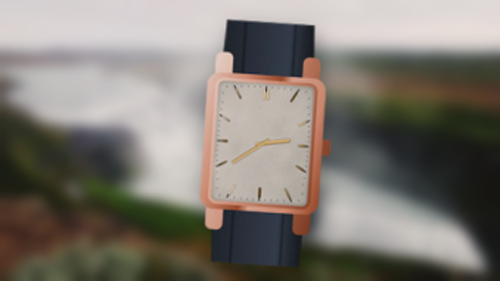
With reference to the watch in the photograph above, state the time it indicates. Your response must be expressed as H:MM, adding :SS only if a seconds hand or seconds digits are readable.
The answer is 2:39
